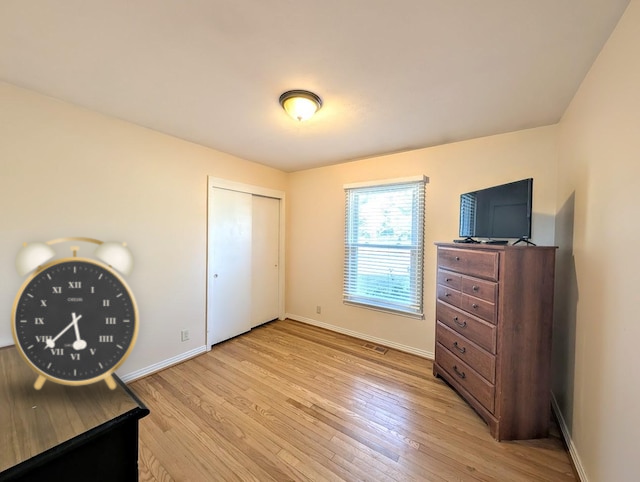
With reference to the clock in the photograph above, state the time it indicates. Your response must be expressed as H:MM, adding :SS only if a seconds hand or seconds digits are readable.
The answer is 5:38
